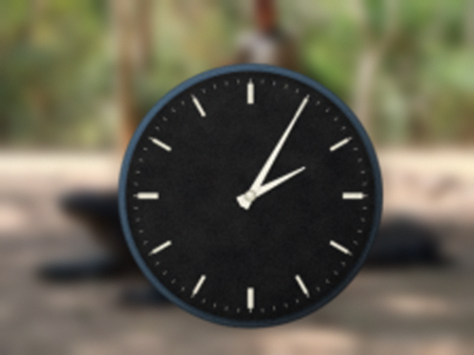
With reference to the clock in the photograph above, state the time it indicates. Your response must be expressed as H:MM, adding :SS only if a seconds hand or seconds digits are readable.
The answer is 2:05
